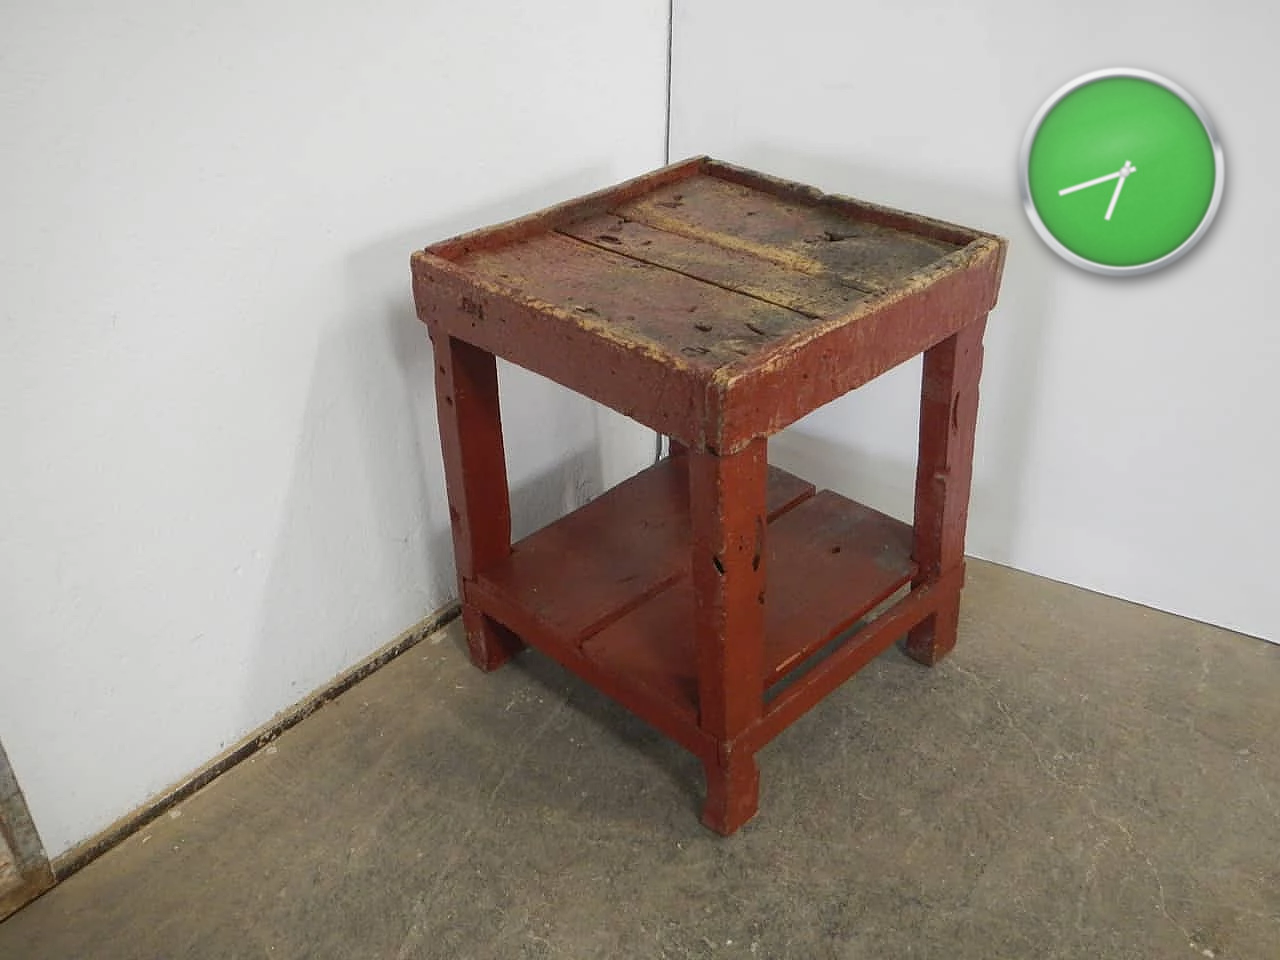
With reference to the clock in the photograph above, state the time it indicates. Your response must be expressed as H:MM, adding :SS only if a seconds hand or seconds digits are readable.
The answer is 6:42
